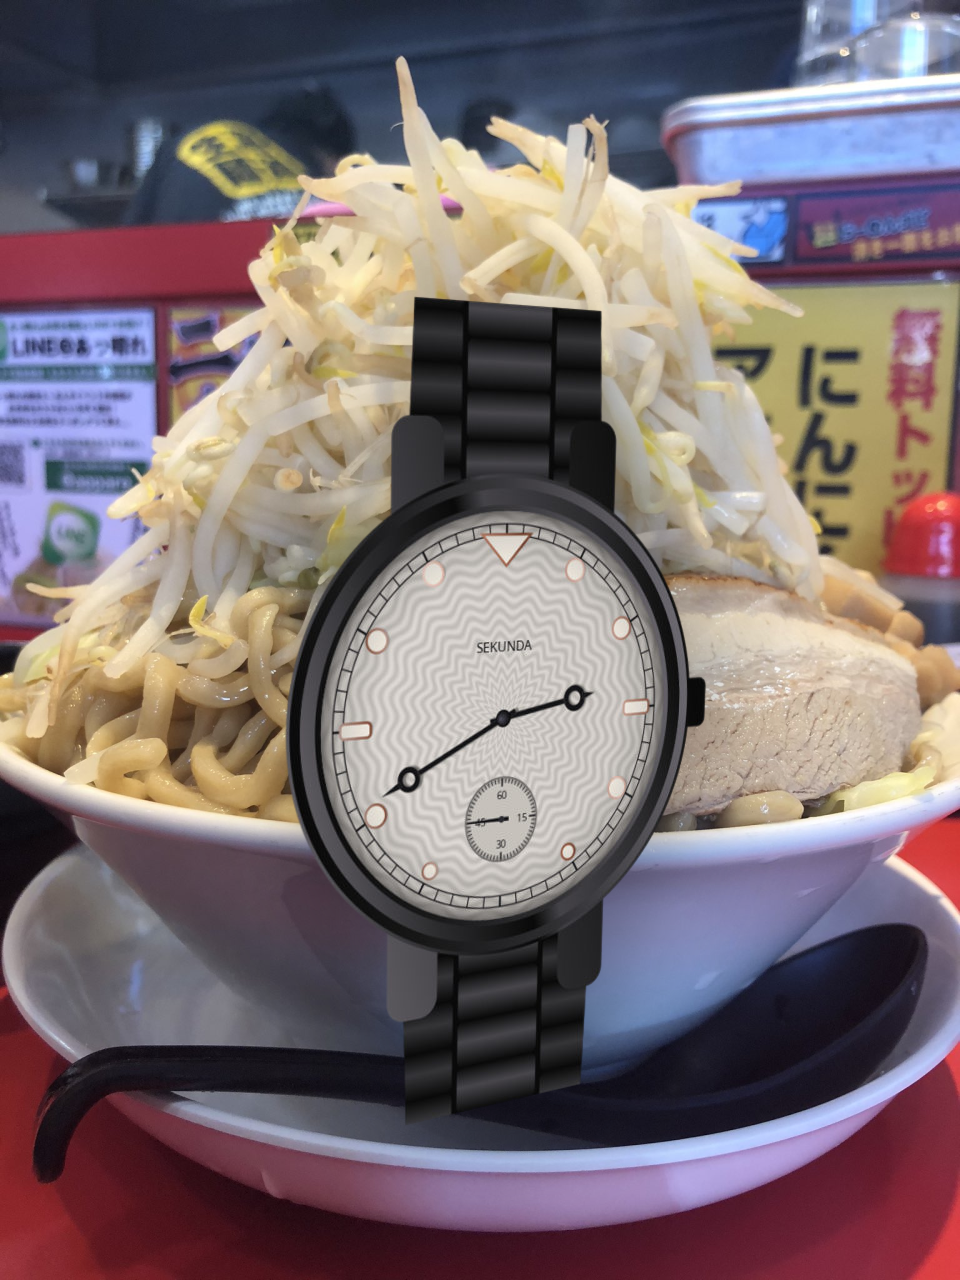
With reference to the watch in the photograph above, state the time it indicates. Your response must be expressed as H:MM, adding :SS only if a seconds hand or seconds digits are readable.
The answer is 2:40:45
